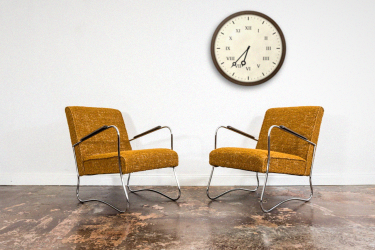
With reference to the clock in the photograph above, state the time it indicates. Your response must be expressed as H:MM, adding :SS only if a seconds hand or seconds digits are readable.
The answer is 6:37
